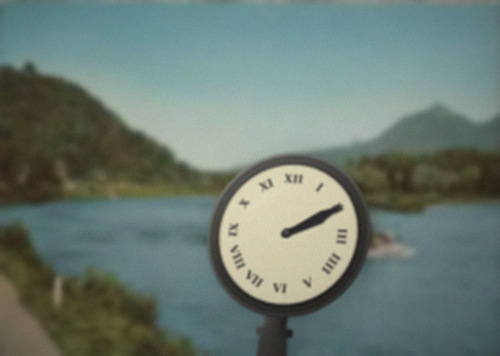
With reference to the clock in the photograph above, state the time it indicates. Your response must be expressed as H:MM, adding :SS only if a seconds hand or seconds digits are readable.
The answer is 2:10
